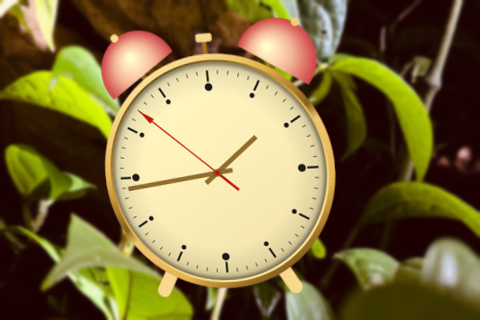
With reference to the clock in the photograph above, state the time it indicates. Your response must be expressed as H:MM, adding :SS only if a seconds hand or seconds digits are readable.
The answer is 1:43:52
